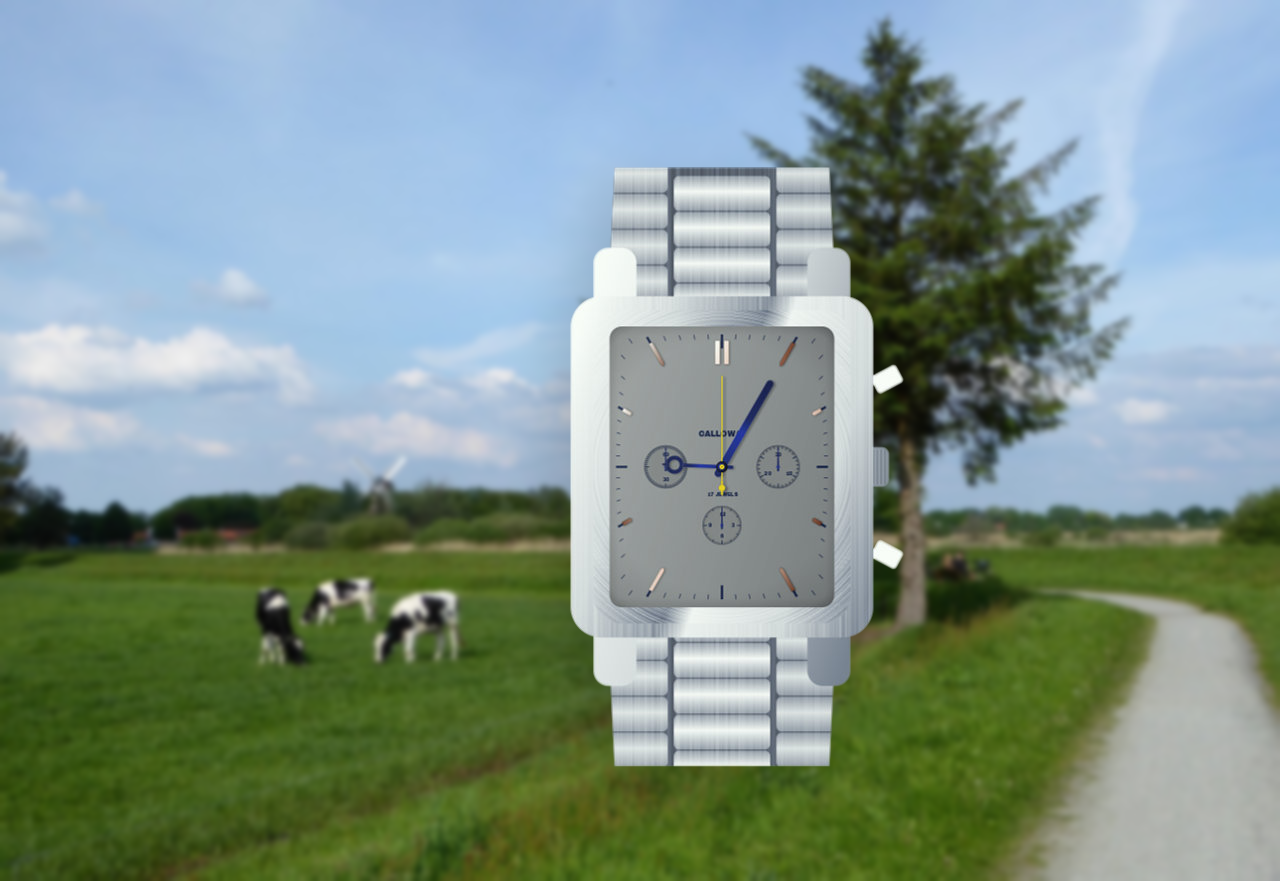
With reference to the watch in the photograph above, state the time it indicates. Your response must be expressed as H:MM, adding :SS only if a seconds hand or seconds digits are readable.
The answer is 9:05
